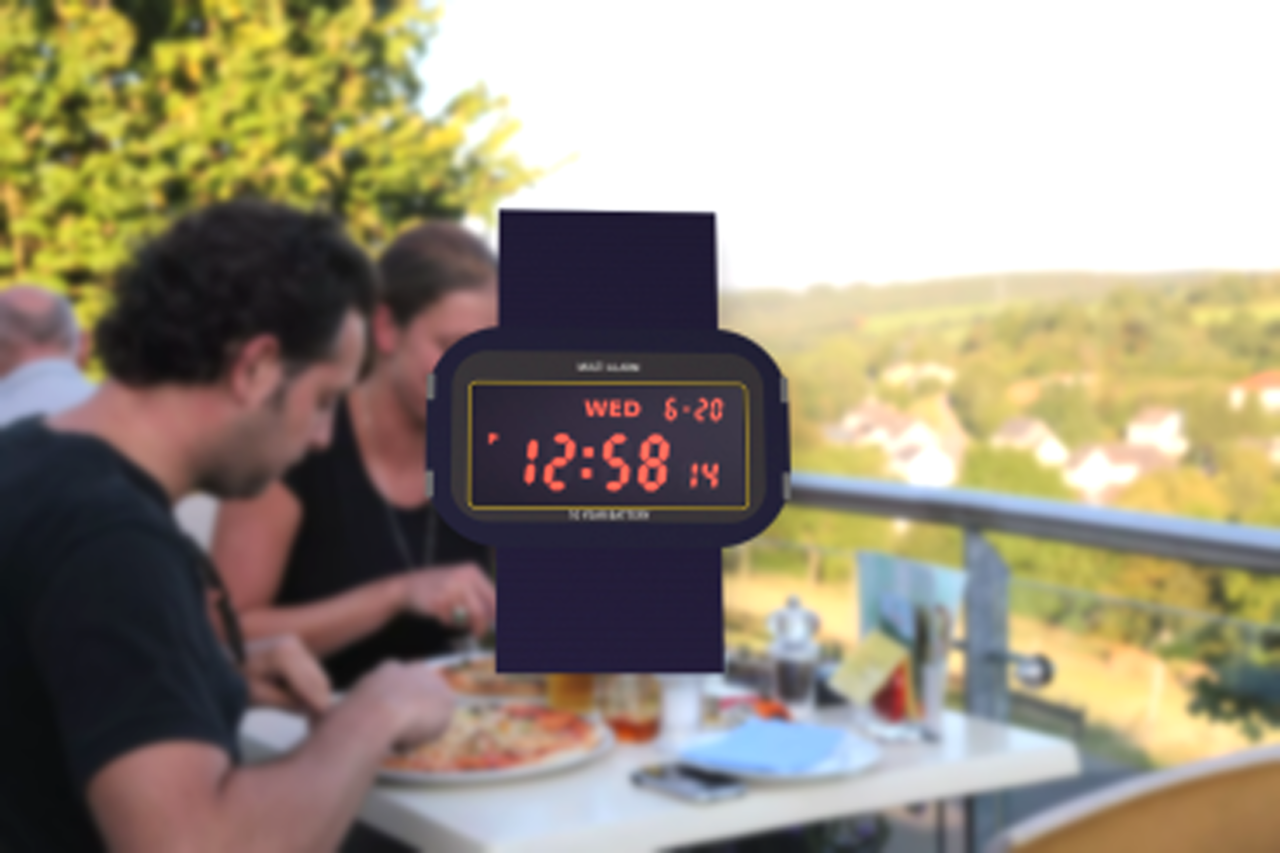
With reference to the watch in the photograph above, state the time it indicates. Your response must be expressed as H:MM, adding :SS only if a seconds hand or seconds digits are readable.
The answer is 12:58:14
